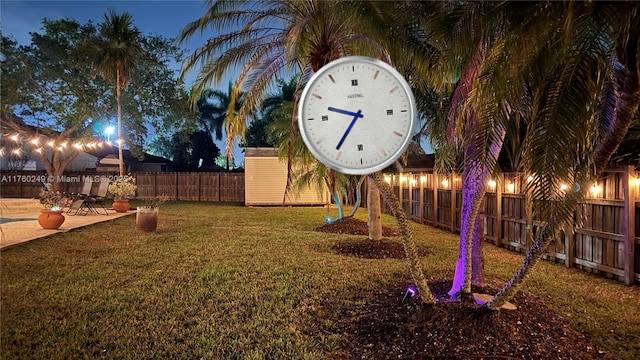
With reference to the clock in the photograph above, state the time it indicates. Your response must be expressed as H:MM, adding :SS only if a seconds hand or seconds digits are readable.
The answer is 9:36
